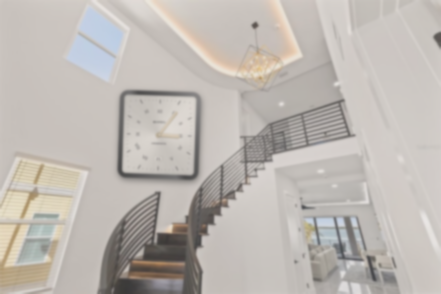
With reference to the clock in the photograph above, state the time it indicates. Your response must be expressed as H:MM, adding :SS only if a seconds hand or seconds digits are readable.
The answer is 3:06
